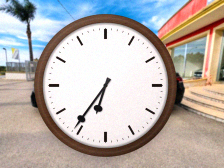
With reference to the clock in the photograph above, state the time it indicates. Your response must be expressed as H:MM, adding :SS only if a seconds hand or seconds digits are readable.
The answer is 6:36
